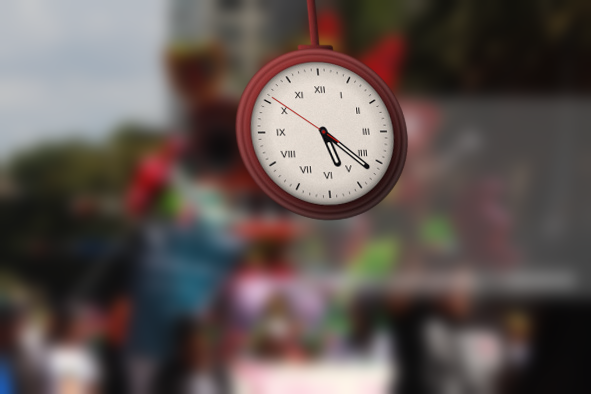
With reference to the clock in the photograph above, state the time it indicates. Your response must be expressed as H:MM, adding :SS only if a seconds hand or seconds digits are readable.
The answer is 5:21:51
